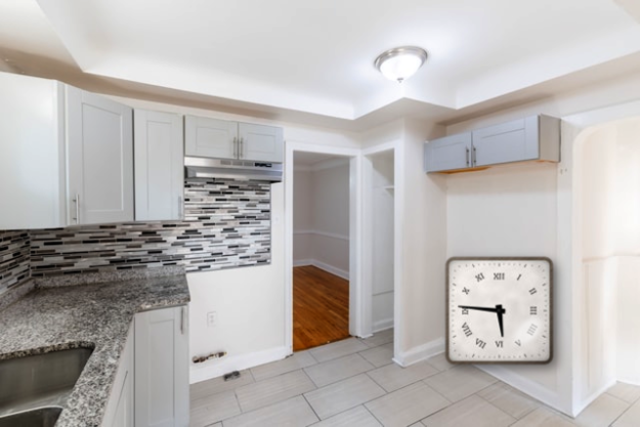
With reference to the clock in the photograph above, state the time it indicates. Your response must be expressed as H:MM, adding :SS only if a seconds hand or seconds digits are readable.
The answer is 5:46
